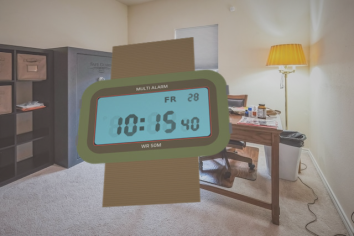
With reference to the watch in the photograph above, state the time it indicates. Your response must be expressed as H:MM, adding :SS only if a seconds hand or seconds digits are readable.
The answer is 10:15:40
